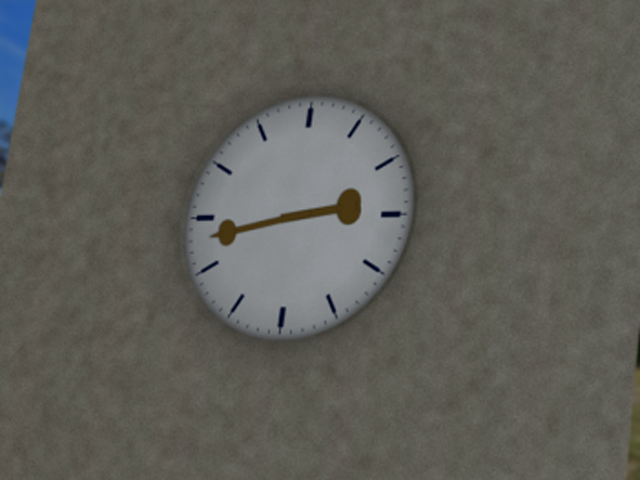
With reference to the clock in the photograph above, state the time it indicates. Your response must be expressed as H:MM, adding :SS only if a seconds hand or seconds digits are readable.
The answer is 2:43
